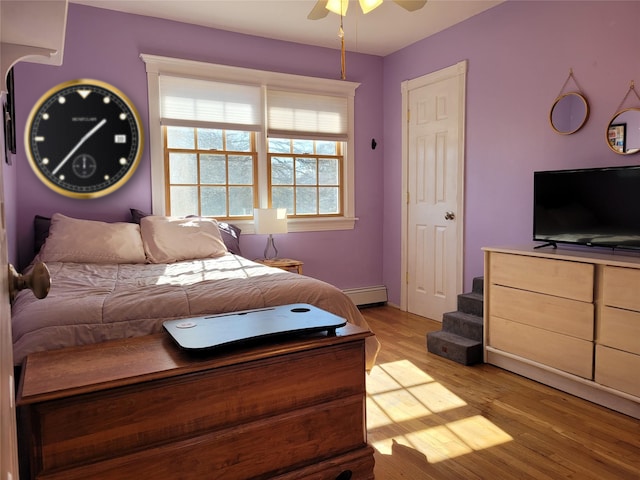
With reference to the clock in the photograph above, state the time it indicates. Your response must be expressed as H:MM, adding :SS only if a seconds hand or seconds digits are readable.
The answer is 1:37
